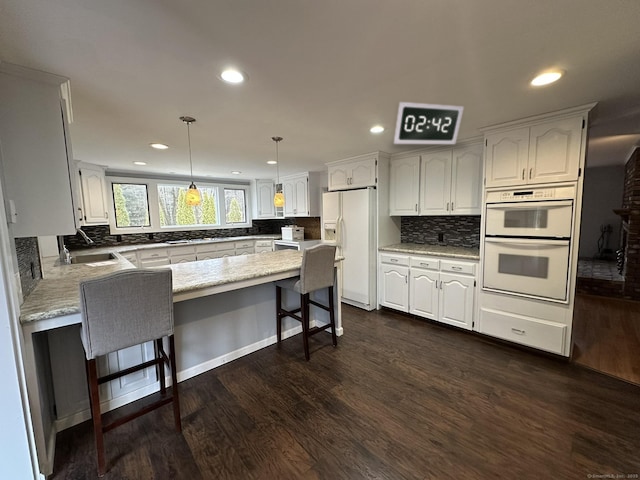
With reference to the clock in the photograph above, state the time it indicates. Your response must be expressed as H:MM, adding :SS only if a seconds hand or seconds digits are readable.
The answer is 2:42
